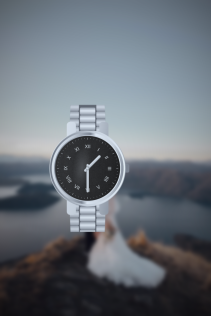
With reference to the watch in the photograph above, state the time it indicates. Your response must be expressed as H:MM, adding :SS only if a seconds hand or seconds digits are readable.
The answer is 1:30
